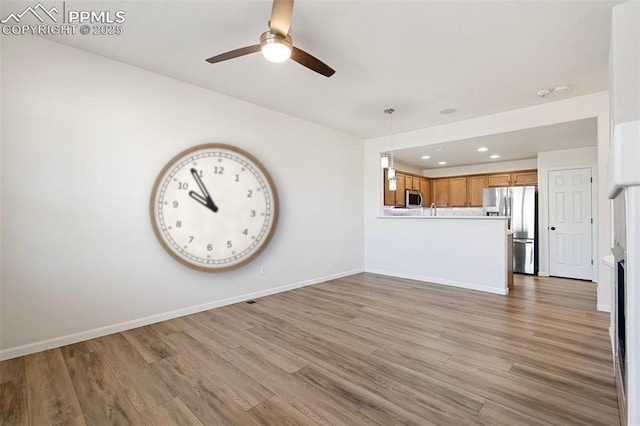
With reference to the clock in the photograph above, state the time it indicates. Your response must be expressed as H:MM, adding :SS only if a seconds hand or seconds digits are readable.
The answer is 9:54
